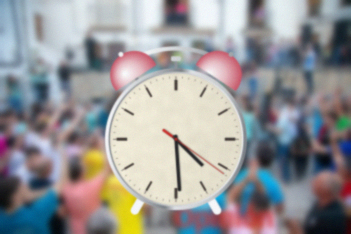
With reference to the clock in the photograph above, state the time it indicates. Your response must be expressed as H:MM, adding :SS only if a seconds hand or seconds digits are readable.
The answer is 4:29:21
